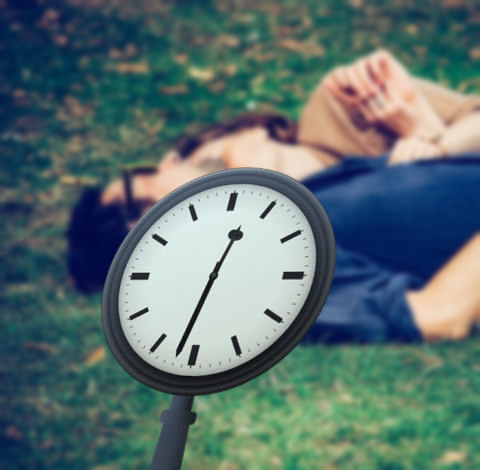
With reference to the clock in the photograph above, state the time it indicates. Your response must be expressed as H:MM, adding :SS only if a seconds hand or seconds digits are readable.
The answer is 12:32
